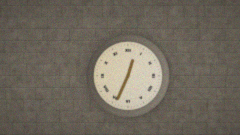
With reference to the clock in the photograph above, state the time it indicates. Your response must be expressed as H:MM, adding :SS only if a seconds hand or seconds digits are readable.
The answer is 12:34
